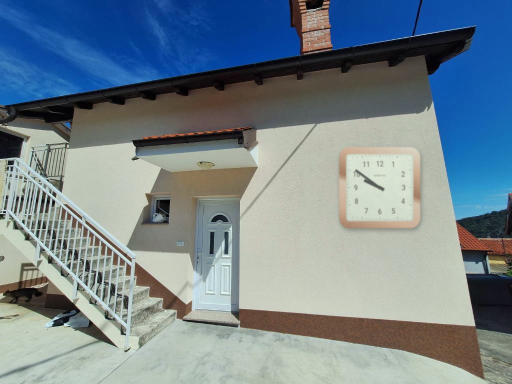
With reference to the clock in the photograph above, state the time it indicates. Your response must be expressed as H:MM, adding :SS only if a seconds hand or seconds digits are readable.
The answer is 9:51
